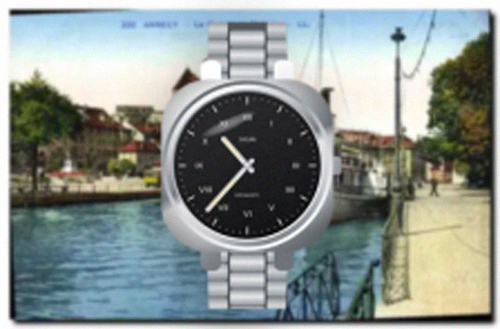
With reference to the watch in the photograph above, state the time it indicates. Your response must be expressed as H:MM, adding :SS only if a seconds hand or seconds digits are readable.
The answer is 10:37
